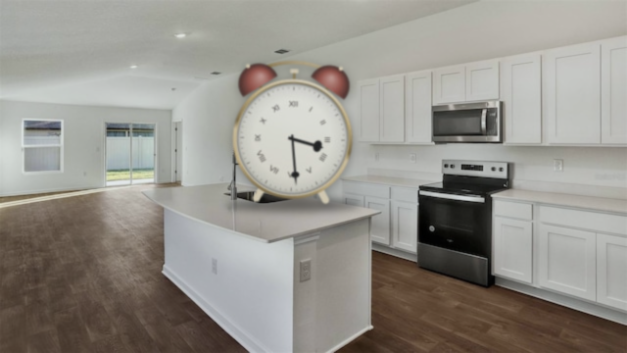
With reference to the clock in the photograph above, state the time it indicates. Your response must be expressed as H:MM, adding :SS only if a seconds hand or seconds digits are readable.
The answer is 3:29
